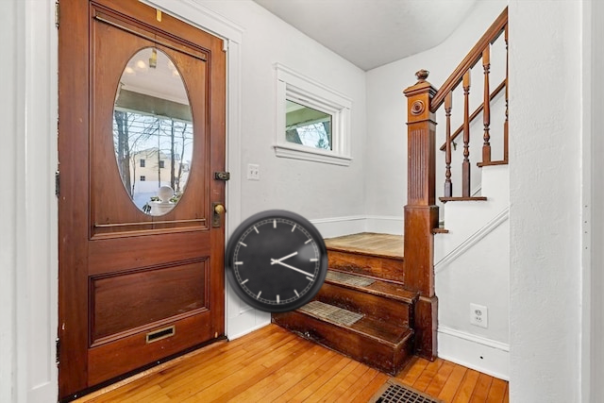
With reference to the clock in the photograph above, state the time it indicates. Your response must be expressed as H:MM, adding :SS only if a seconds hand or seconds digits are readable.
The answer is 2:19
